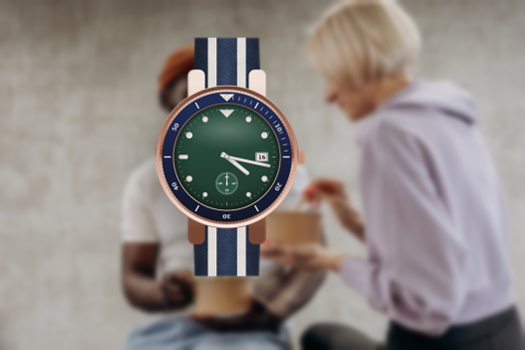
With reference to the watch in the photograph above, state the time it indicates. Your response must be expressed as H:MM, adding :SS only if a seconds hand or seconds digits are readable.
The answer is 4:17
